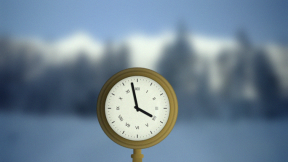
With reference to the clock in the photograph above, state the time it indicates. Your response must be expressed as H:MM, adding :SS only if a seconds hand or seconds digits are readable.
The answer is 3:58
